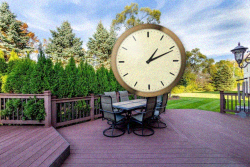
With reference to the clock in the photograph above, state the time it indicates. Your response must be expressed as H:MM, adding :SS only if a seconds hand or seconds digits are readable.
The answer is 1:11
